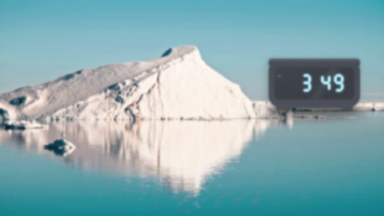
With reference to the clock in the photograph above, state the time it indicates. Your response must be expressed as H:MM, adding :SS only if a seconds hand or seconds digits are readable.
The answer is 3:49
